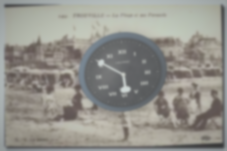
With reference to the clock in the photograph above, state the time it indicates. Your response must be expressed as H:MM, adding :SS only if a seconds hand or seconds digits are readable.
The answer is 5:51
